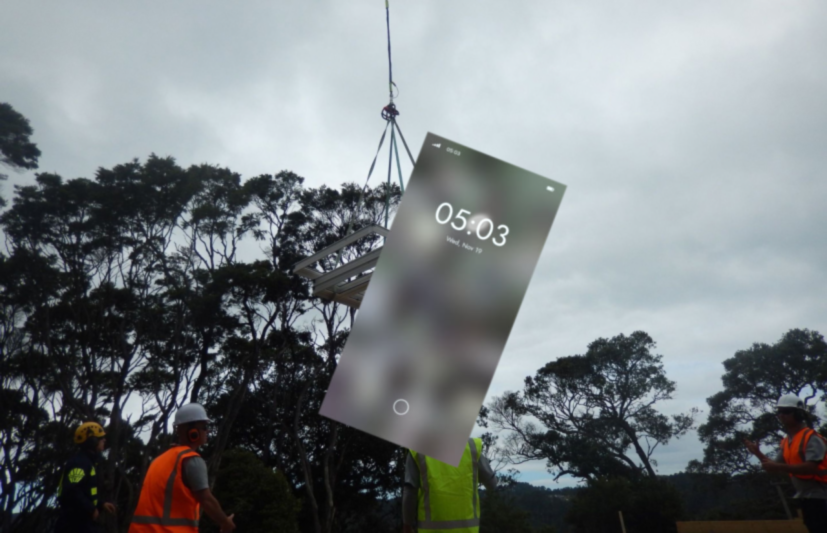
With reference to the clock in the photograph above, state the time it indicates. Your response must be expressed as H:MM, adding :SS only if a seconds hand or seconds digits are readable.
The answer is 5:03
